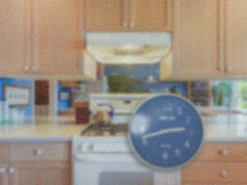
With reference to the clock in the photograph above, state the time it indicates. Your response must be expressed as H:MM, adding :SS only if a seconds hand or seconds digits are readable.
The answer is 2:42
